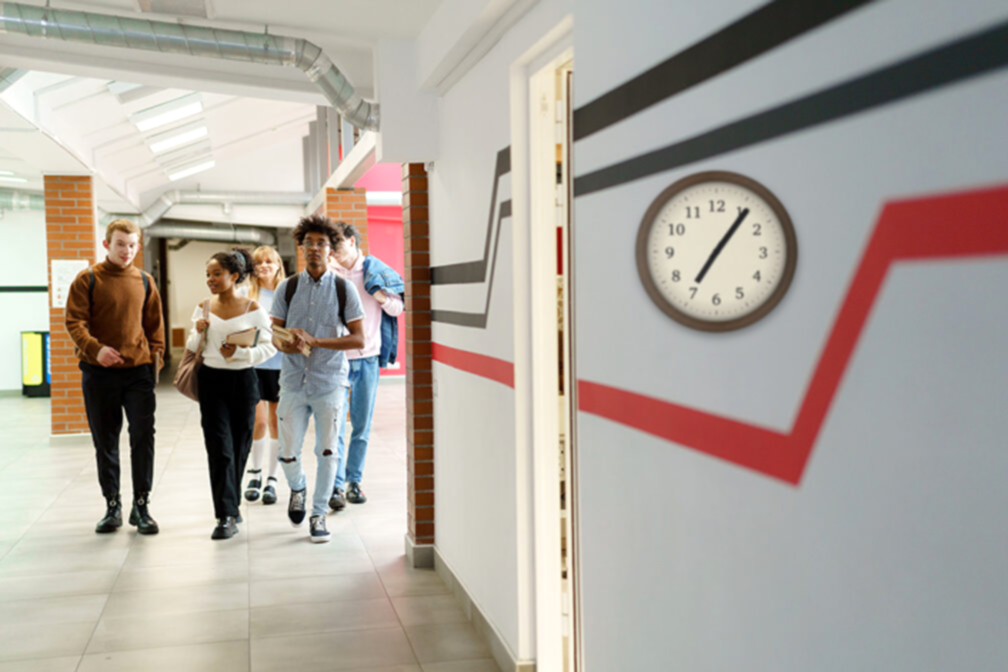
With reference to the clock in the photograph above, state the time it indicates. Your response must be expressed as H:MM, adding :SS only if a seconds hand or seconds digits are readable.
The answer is 7:06
